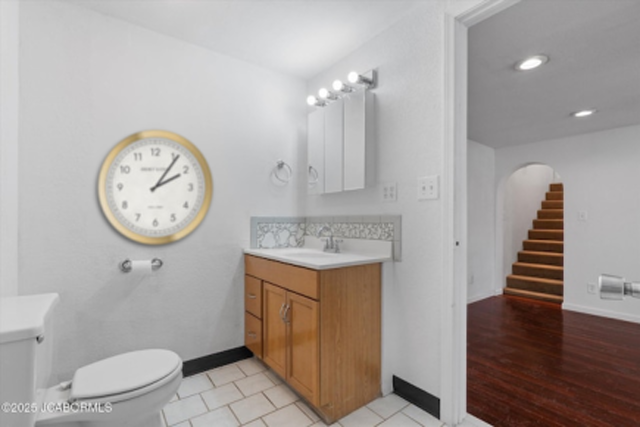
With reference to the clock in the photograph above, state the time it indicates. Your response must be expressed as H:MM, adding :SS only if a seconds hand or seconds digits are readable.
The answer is 2:06
